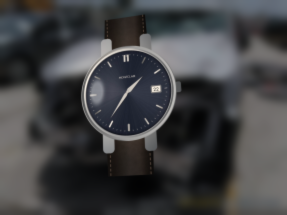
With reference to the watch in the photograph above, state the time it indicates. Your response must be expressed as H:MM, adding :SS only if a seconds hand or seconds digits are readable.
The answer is 1:36
